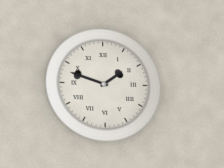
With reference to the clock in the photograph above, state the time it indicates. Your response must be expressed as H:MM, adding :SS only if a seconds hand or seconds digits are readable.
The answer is 1:48
